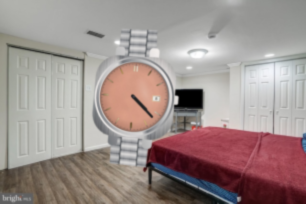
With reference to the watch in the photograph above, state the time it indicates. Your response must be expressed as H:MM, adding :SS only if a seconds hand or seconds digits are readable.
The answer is 4:22
